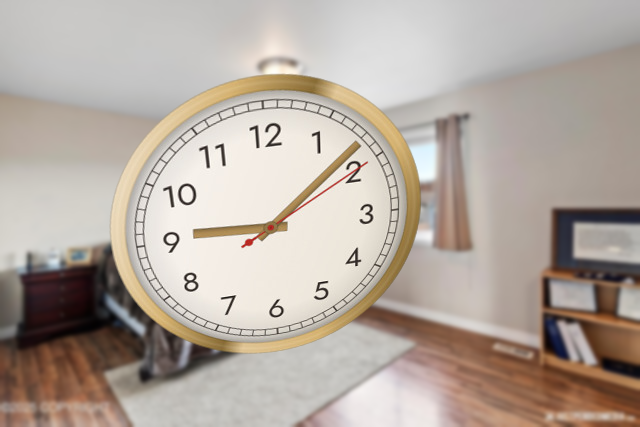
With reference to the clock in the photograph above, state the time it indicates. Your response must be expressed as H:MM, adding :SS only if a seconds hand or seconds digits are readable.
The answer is 9:08:10
